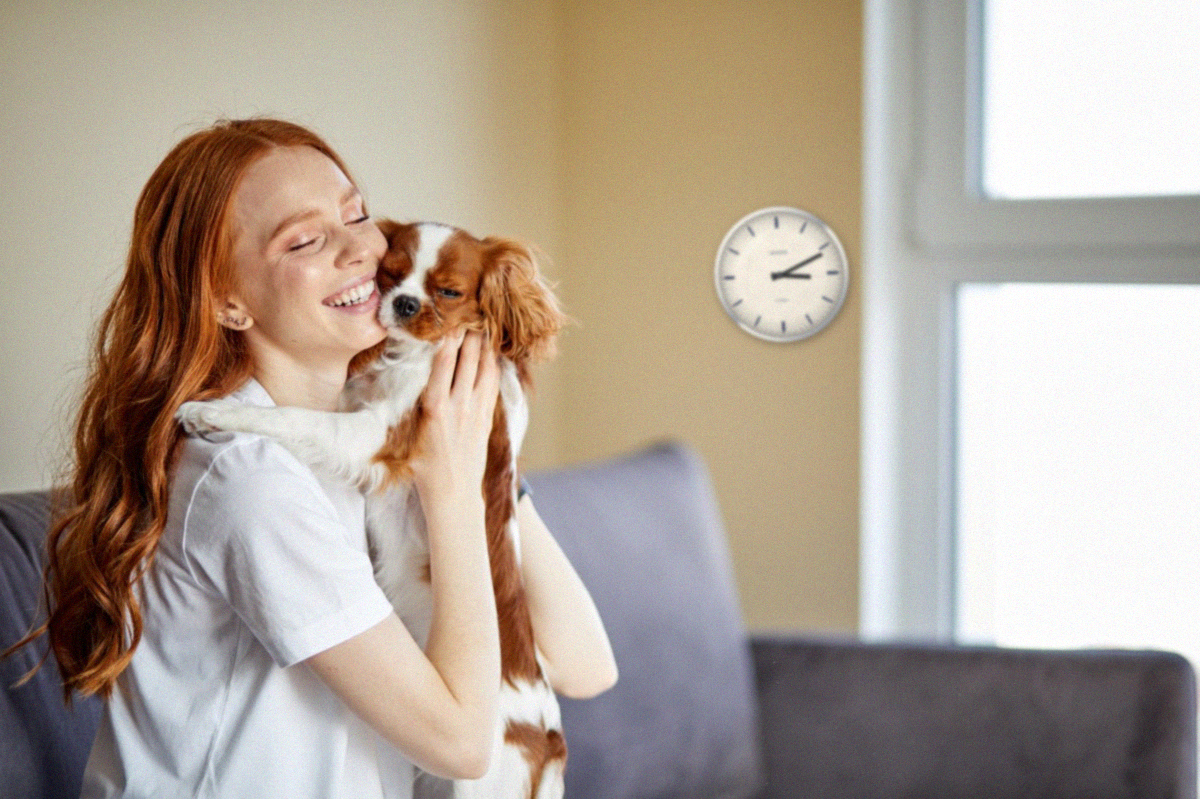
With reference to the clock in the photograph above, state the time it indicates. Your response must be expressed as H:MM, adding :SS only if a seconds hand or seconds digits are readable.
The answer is 3:11
